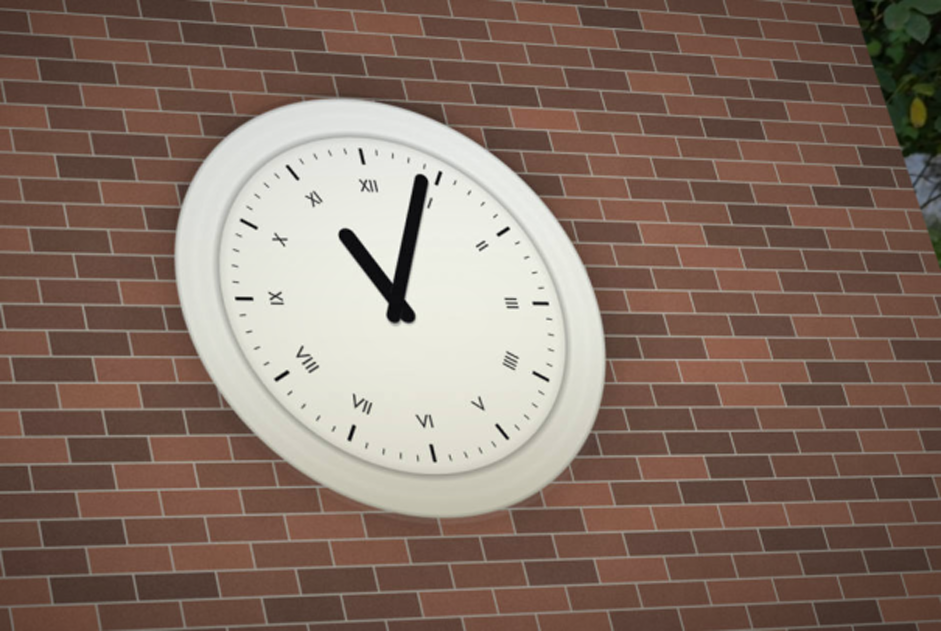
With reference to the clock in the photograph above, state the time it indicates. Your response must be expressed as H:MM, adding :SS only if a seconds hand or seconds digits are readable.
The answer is 11:04
